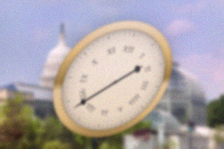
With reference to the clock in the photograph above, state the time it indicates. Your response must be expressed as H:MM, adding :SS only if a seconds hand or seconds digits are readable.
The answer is 1:38
